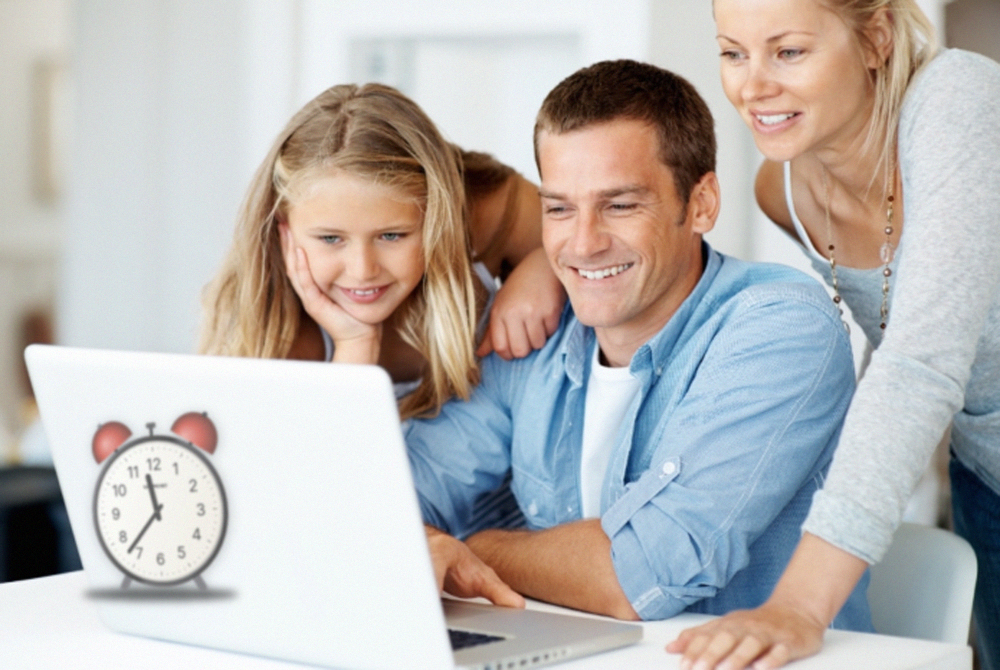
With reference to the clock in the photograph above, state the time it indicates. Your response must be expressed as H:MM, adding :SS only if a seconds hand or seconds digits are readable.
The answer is 11:37
